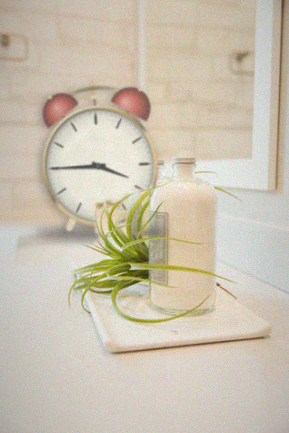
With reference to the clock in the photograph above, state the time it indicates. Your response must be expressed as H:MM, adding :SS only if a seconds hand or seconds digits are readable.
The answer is 3:45
